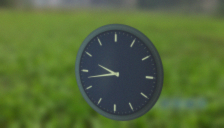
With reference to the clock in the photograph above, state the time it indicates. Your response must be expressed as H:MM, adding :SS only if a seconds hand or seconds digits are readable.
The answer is 9:43
